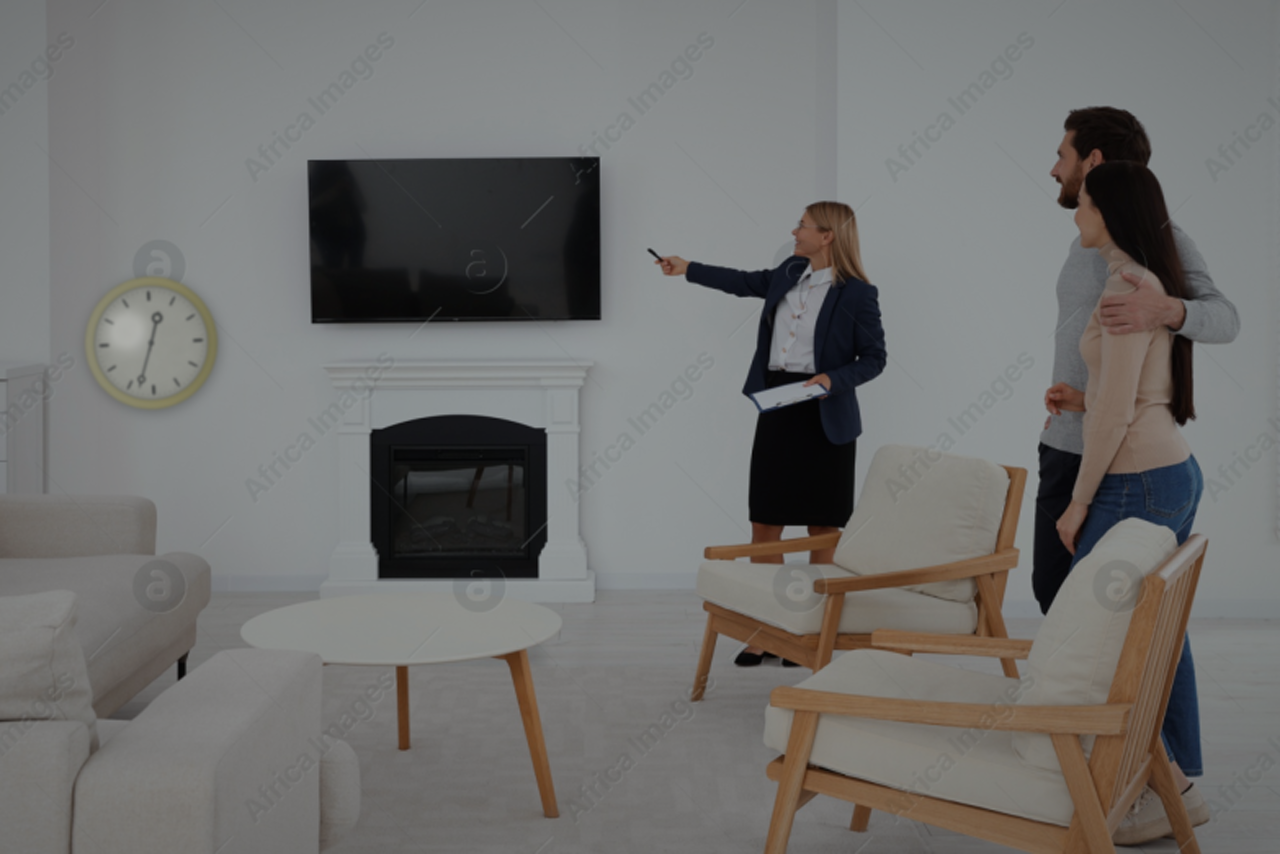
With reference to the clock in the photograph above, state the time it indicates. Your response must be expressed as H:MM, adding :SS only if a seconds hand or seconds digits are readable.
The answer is 12:33
